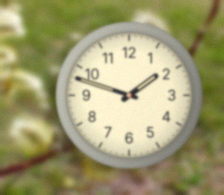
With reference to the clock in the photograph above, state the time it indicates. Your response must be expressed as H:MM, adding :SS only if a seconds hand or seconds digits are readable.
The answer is 1:48
